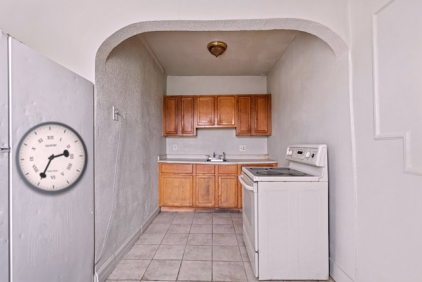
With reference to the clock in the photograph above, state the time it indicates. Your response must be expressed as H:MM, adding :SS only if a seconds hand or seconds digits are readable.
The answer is 2:35
